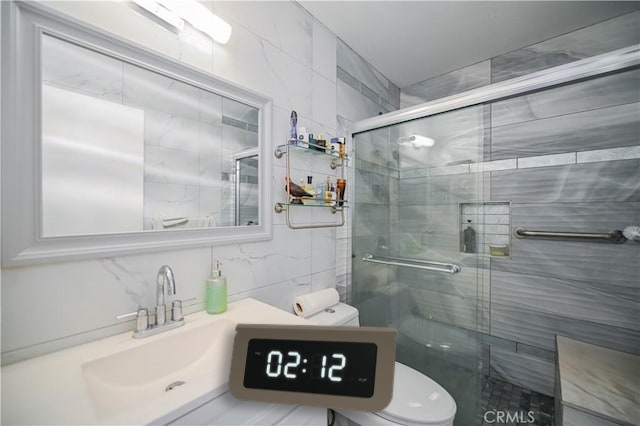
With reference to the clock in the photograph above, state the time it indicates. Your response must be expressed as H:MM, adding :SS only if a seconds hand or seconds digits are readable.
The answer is 2:12
